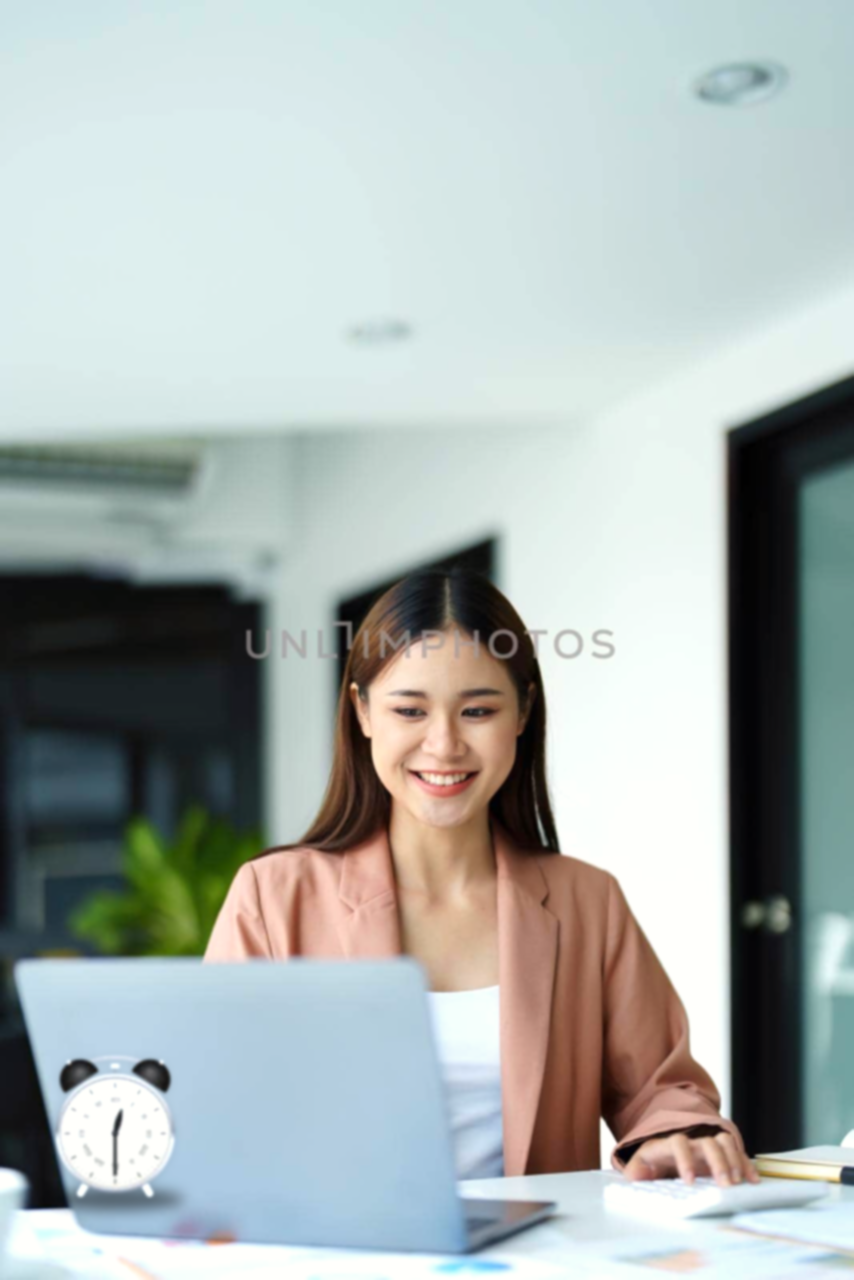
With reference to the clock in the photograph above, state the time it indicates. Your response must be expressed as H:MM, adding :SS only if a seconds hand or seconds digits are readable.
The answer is 12:30
